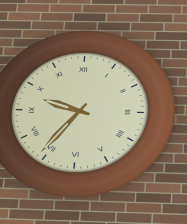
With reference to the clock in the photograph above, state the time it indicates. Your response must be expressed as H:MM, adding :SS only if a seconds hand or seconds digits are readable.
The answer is 9:36
